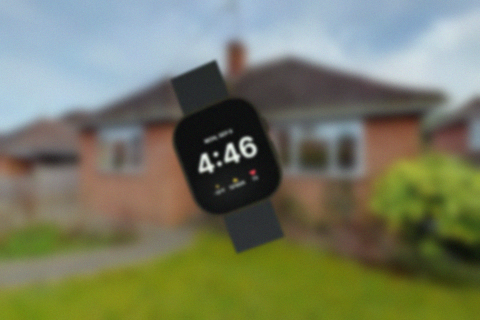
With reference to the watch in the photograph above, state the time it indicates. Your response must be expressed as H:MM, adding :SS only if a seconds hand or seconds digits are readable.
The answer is 4:46
